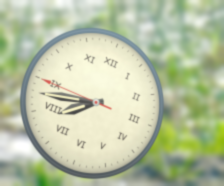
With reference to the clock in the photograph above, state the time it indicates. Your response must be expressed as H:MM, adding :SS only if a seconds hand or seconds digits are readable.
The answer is 7:42:45
